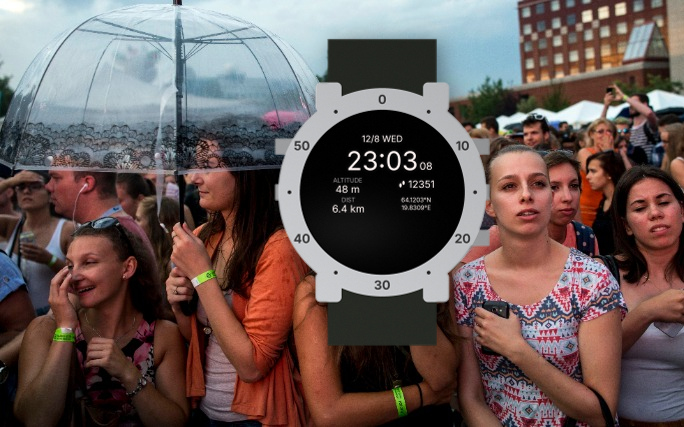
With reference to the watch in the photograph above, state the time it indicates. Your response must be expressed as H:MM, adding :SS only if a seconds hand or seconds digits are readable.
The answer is 23:03:08
